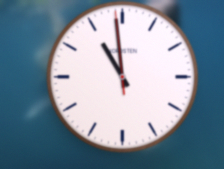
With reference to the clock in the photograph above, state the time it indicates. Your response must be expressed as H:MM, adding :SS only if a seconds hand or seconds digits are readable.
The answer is 10:58:59
